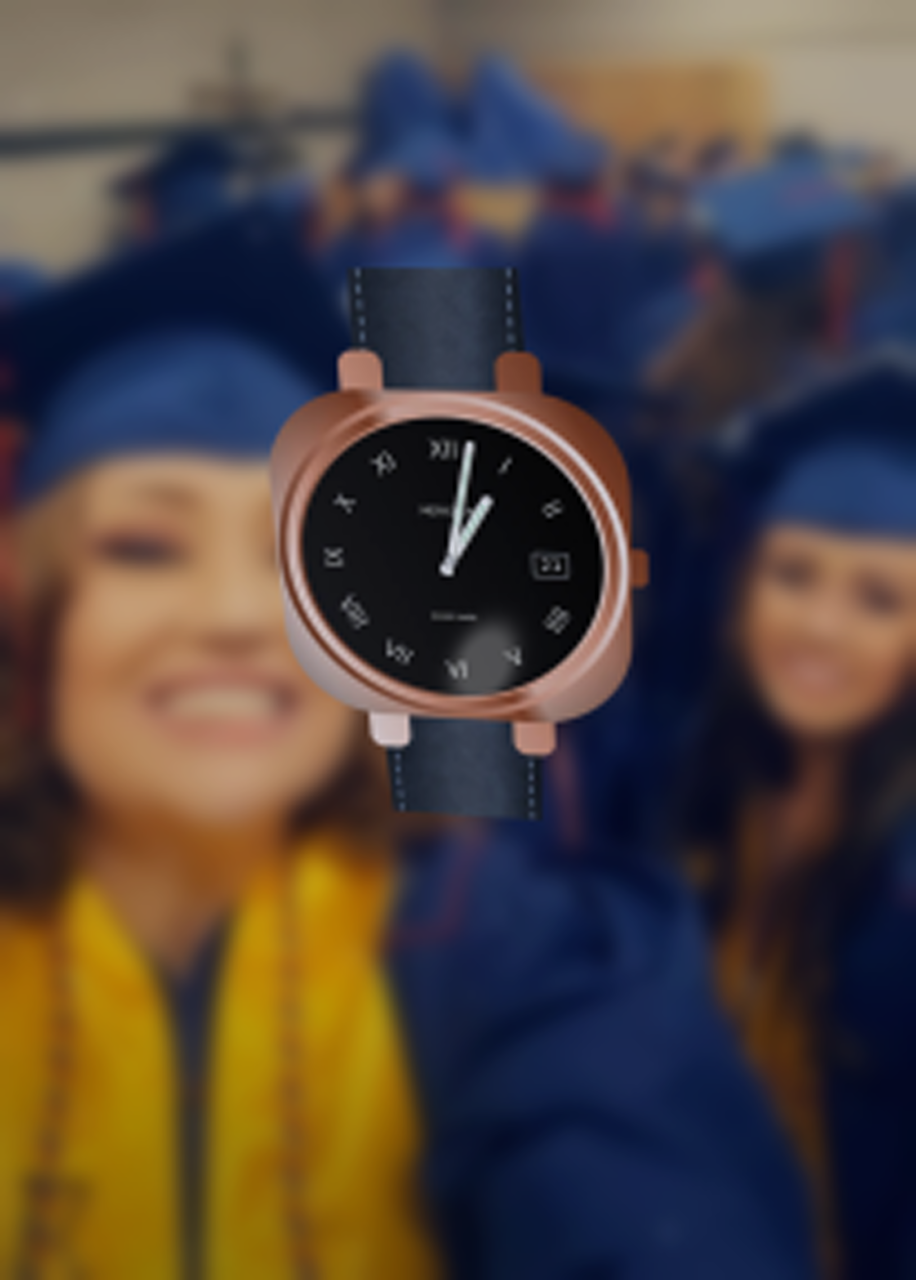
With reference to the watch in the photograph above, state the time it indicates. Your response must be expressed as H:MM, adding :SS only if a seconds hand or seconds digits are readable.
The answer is 1:02
